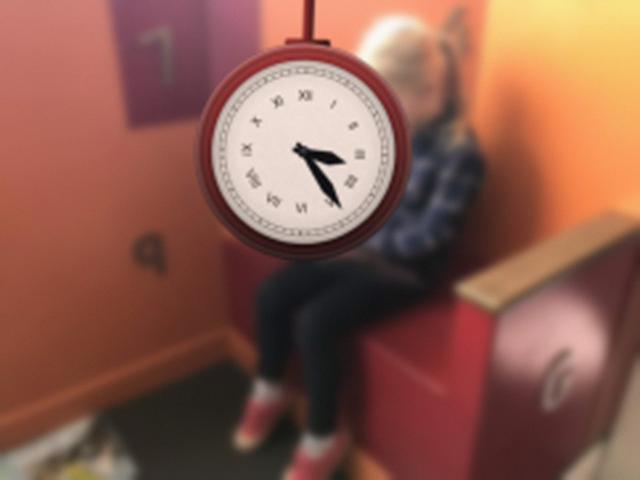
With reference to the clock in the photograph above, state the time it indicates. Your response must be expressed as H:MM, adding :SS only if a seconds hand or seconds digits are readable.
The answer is 3:24
